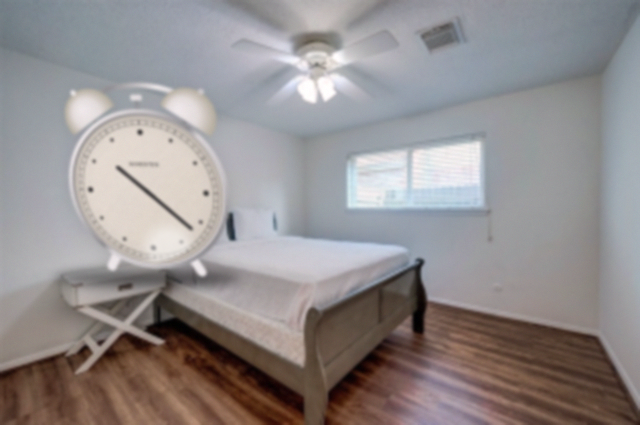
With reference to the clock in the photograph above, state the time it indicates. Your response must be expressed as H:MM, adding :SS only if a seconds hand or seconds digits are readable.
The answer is 10:22
